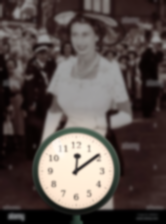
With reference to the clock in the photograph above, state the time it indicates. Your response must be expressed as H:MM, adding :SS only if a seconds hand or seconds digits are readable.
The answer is 12:09
